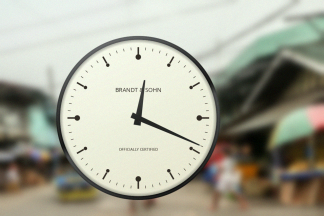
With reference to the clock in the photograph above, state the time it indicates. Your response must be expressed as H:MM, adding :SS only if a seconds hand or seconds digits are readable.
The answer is 12:19
